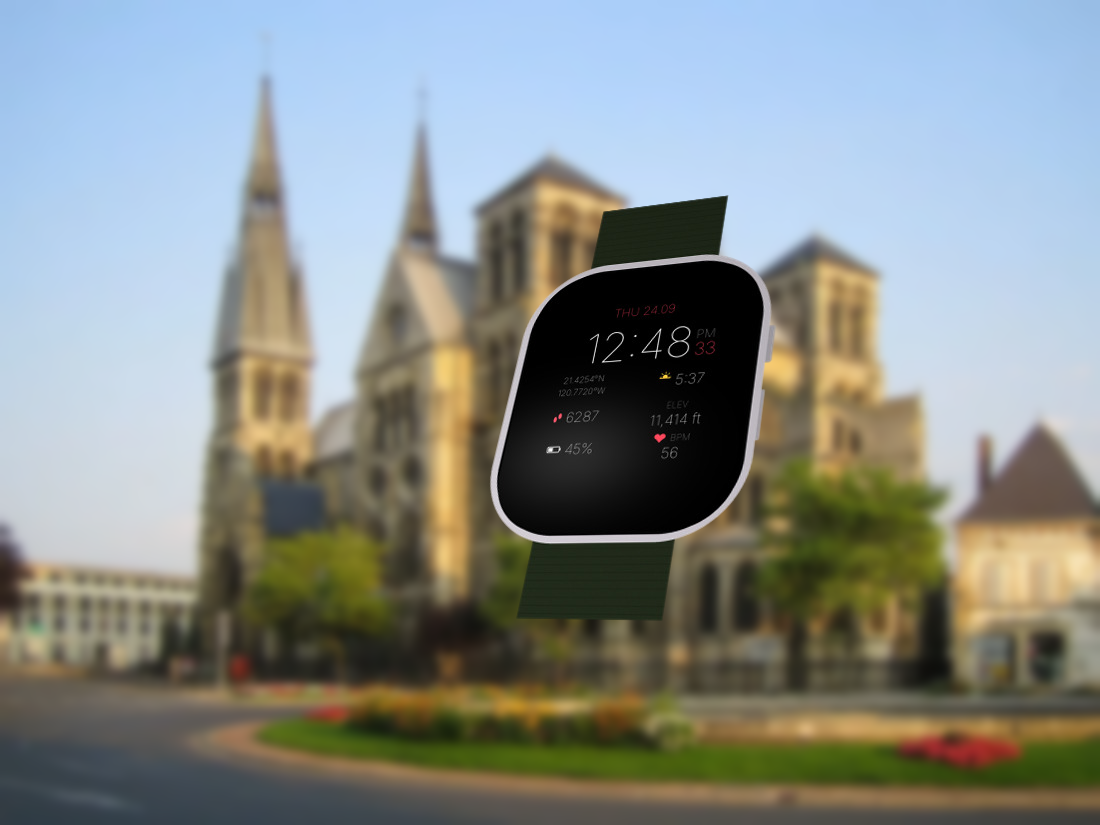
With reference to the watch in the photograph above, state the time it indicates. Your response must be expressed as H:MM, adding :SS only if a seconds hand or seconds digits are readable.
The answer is 12:48:33
